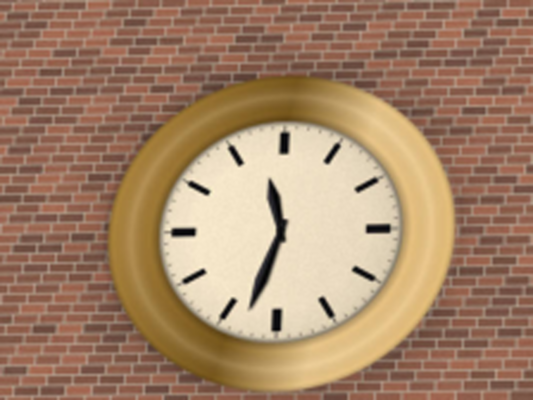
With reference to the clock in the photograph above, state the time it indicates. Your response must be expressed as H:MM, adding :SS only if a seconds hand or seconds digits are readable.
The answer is 11:33
